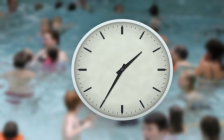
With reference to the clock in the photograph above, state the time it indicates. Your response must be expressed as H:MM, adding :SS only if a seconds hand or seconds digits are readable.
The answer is 1:35
